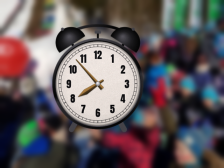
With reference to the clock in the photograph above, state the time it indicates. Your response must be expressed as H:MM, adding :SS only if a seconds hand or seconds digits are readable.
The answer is 7:53
